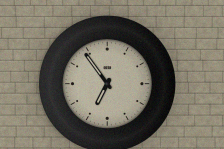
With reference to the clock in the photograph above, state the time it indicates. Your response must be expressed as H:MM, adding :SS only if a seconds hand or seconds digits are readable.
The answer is 6:54
